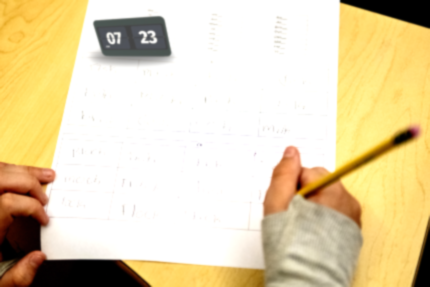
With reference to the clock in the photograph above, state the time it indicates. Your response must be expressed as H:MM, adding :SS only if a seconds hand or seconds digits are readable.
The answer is 7:23
